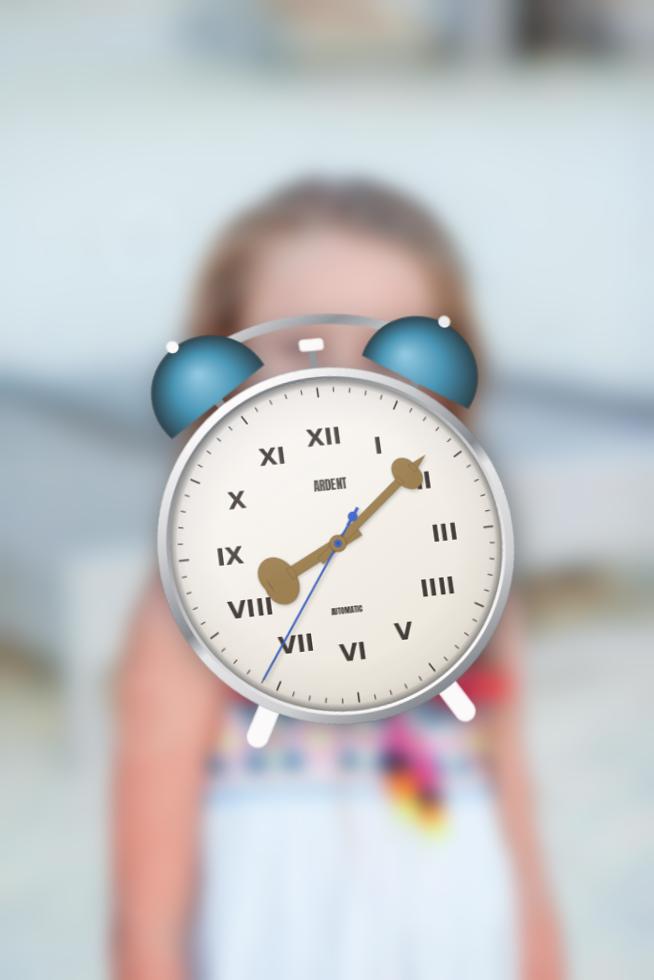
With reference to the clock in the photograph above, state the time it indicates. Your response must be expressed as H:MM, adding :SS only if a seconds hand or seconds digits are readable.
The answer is 8:08:36
